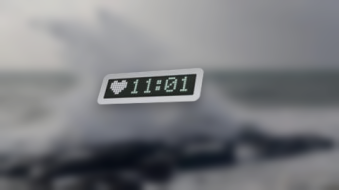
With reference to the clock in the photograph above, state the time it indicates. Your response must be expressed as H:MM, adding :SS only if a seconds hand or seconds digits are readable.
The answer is 11:01
